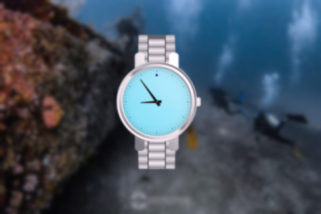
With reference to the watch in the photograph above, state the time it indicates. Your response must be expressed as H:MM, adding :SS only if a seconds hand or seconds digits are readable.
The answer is 8:54
